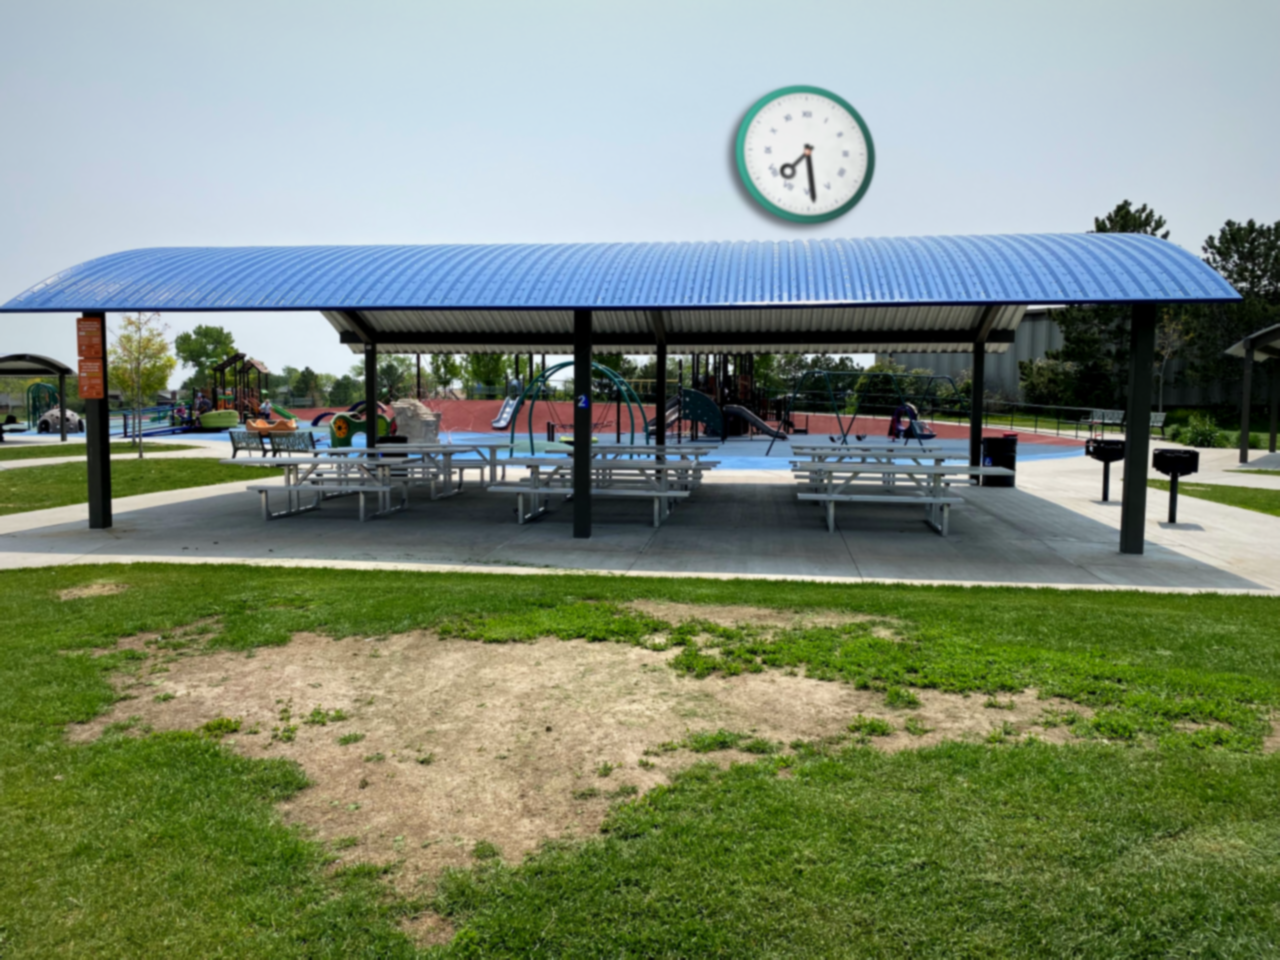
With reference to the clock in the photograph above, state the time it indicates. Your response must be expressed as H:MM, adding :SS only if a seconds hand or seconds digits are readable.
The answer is 7:29
